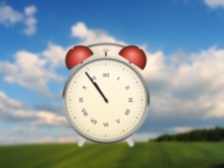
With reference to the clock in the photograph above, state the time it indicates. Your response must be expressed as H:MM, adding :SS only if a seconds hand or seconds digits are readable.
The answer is 10:54
